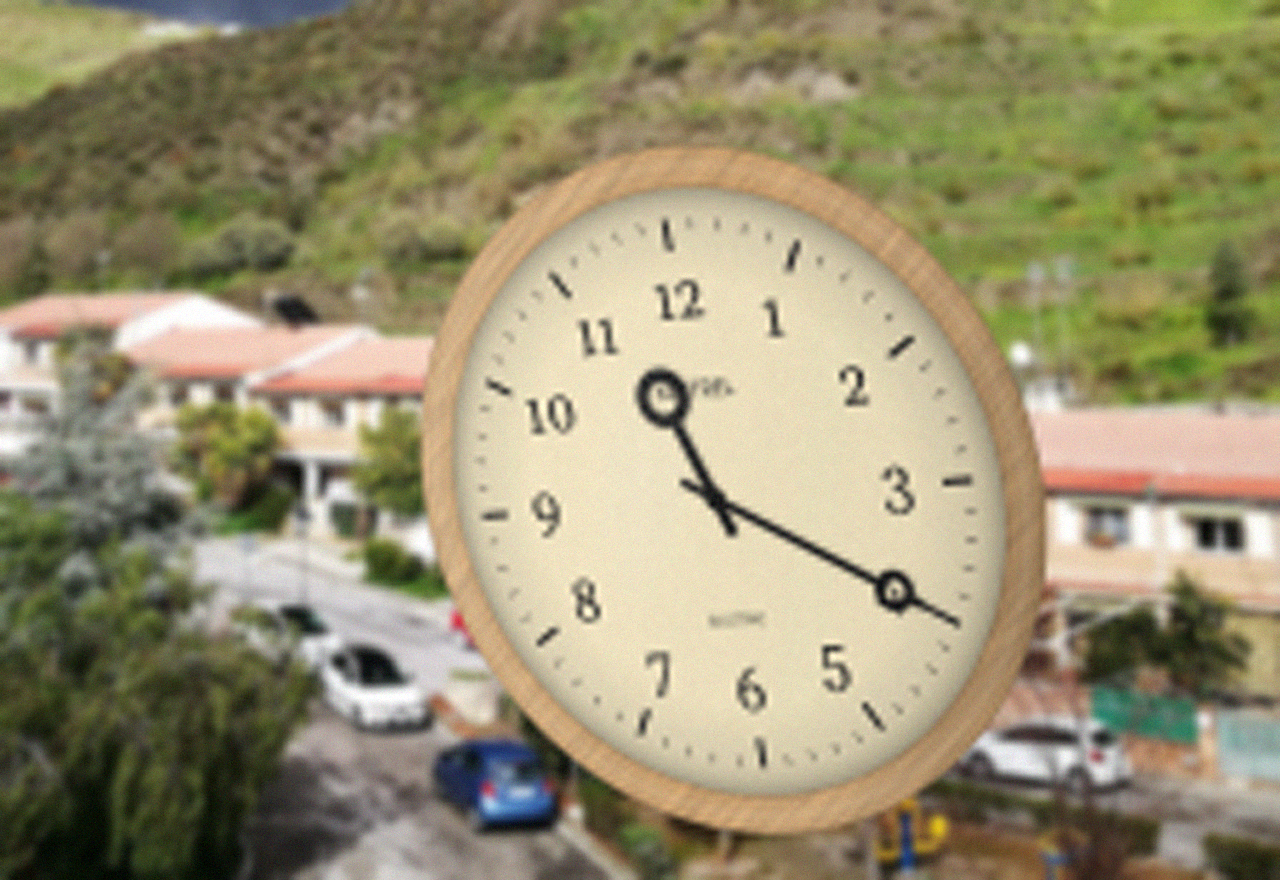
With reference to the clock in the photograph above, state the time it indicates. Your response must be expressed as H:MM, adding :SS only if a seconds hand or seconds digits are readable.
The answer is 11:20
